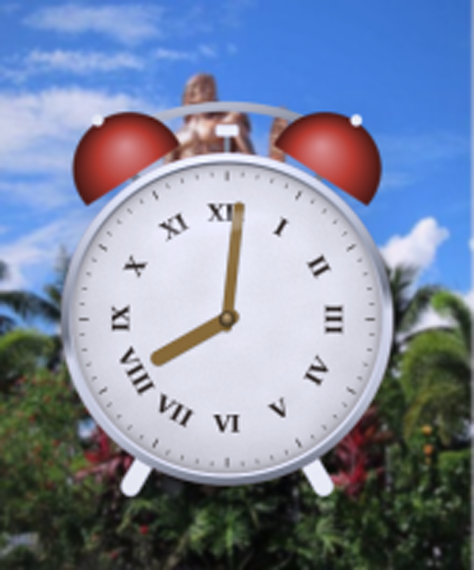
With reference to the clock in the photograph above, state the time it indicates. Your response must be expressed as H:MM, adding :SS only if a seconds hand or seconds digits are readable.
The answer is 8:01
